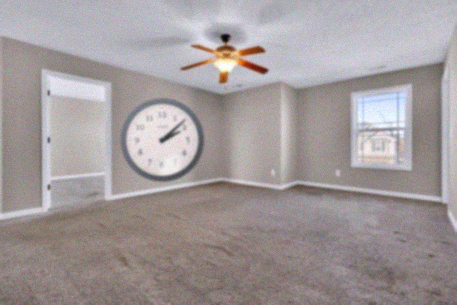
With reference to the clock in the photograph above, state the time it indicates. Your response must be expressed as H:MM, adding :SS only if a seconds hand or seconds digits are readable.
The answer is 2:08
